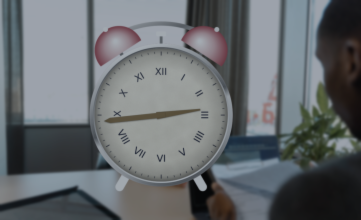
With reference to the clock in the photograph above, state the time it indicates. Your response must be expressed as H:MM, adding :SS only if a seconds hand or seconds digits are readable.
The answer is 2:44
